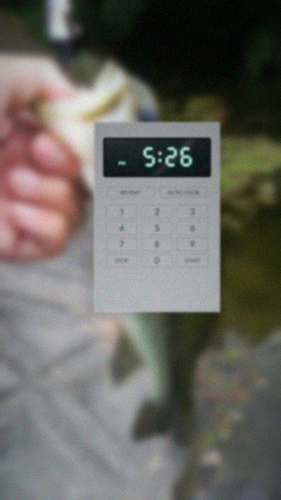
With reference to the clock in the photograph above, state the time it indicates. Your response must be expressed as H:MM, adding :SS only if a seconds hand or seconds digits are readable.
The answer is 5:26
